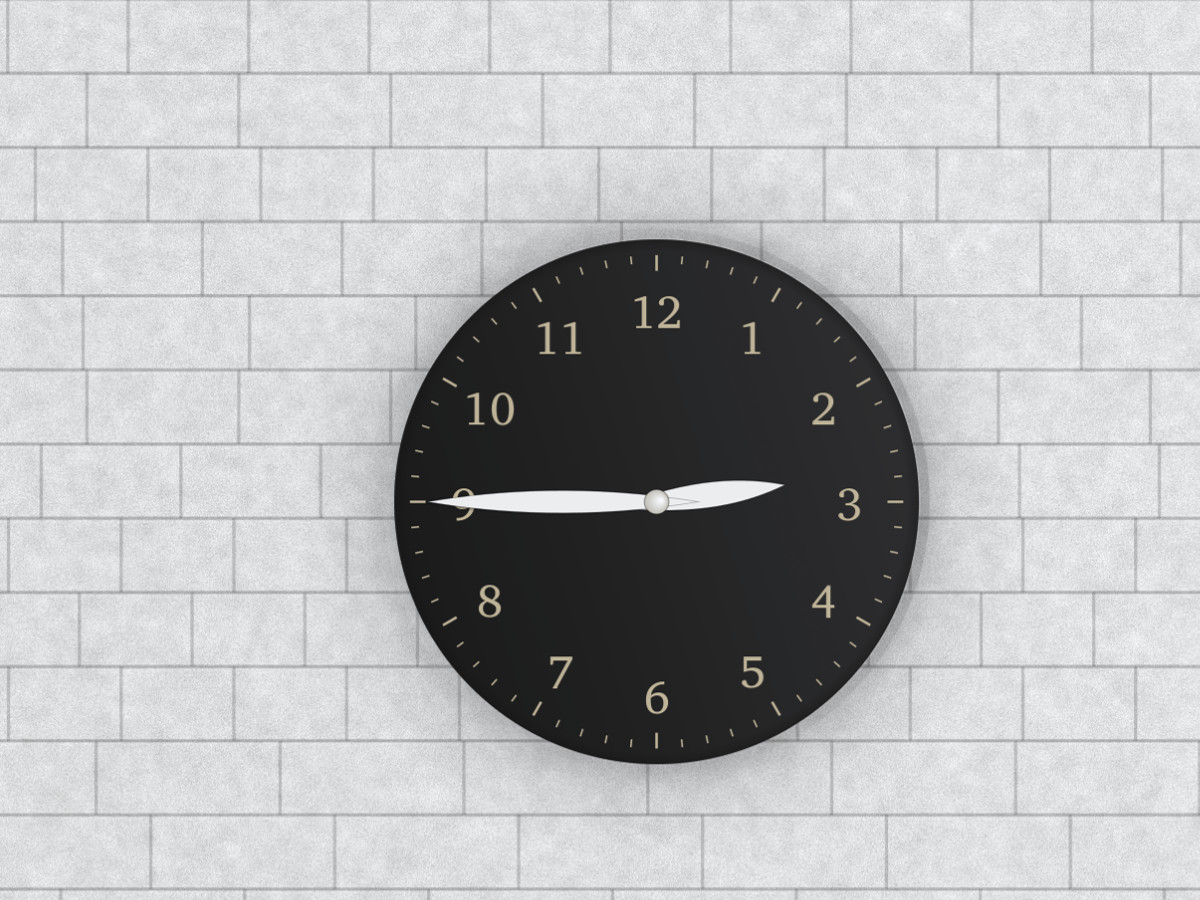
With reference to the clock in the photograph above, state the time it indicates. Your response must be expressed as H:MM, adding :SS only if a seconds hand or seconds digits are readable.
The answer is 2:45
